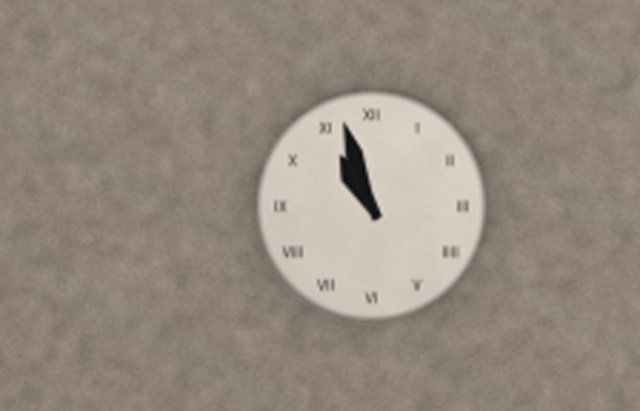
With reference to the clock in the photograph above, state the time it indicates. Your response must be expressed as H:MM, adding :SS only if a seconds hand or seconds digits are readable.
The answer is 10:57
